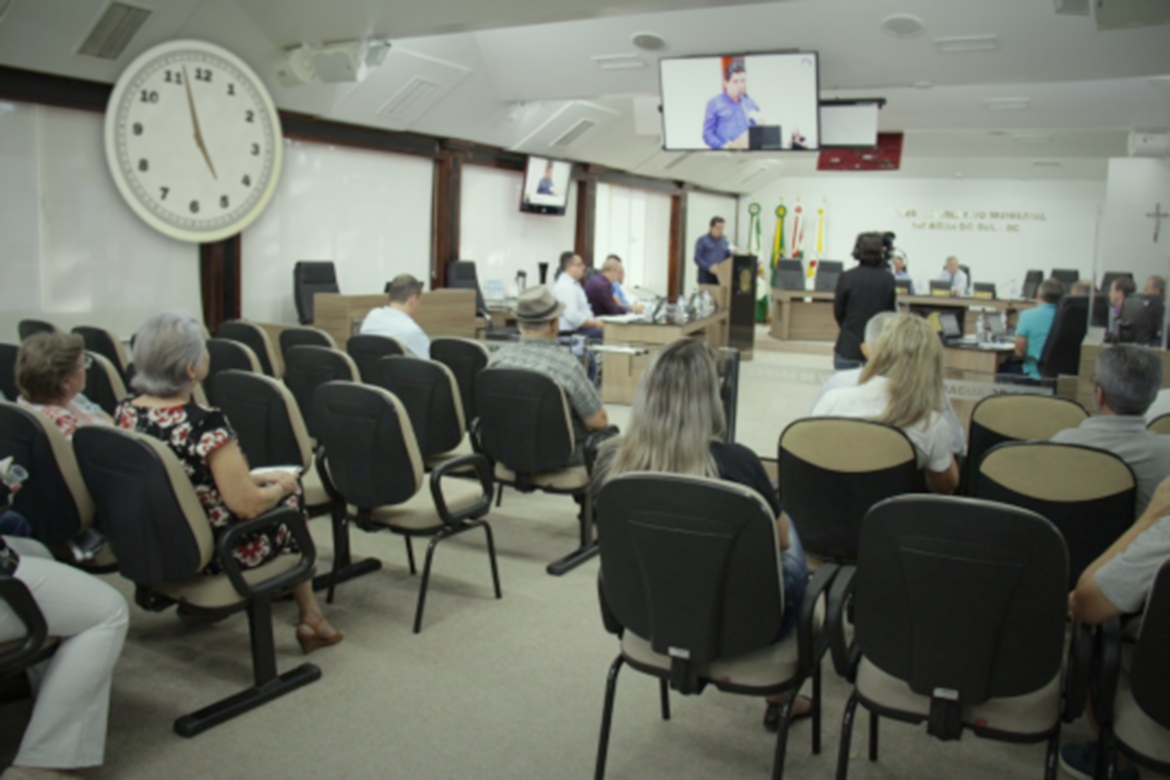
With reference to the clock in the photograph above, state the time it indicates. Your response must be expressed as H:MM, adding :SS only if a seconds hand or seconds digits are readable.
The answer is 4:57
